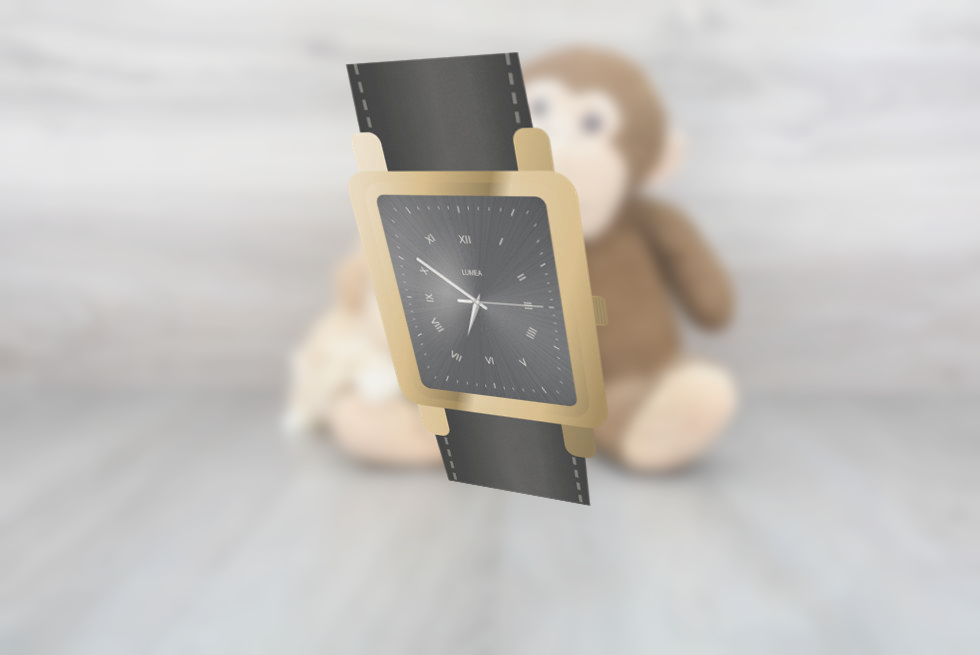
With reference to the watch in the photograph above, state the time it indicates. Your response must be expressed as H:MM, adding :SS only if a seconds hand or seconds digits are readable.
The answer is 6:51:15
